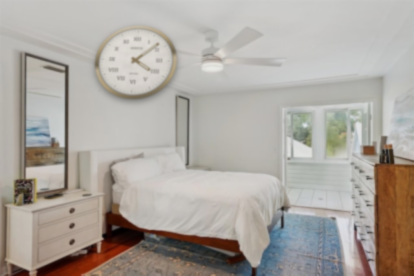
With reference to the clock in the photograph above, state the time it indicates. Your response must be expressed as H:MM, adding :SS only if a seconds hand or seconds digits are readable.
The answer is 4:08
